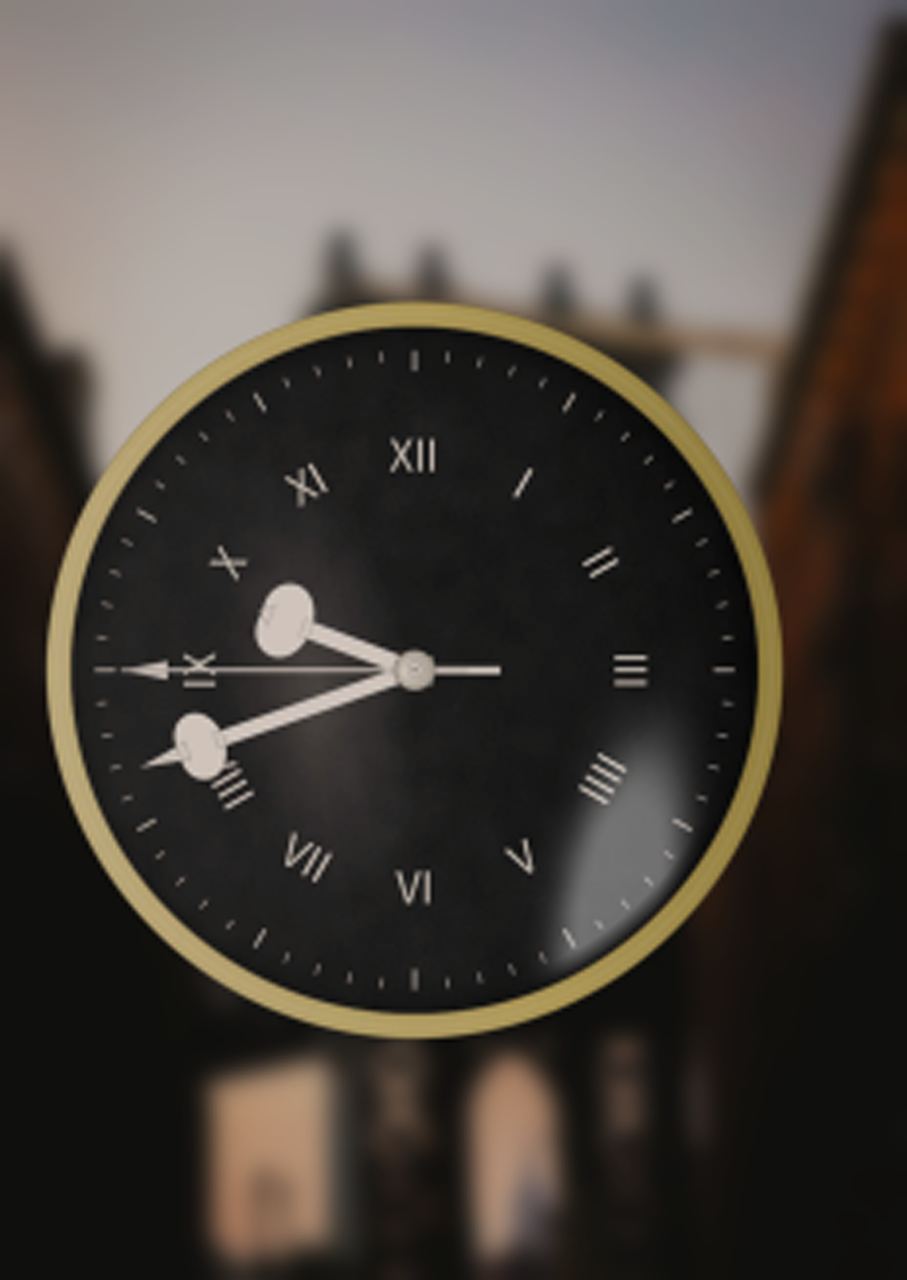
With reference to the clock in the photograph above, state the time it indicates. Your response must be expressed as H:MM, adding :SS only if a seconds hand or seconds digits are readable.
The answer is 9:41:45
